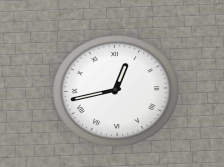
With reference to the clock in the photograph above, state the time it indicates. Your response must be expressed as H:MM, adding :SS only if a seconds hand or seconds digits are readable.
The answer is 12:43
